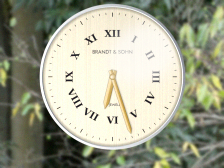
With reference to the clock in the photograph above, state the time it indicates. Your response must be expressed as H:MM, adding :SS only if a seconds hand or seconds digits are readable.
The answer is 6:27
